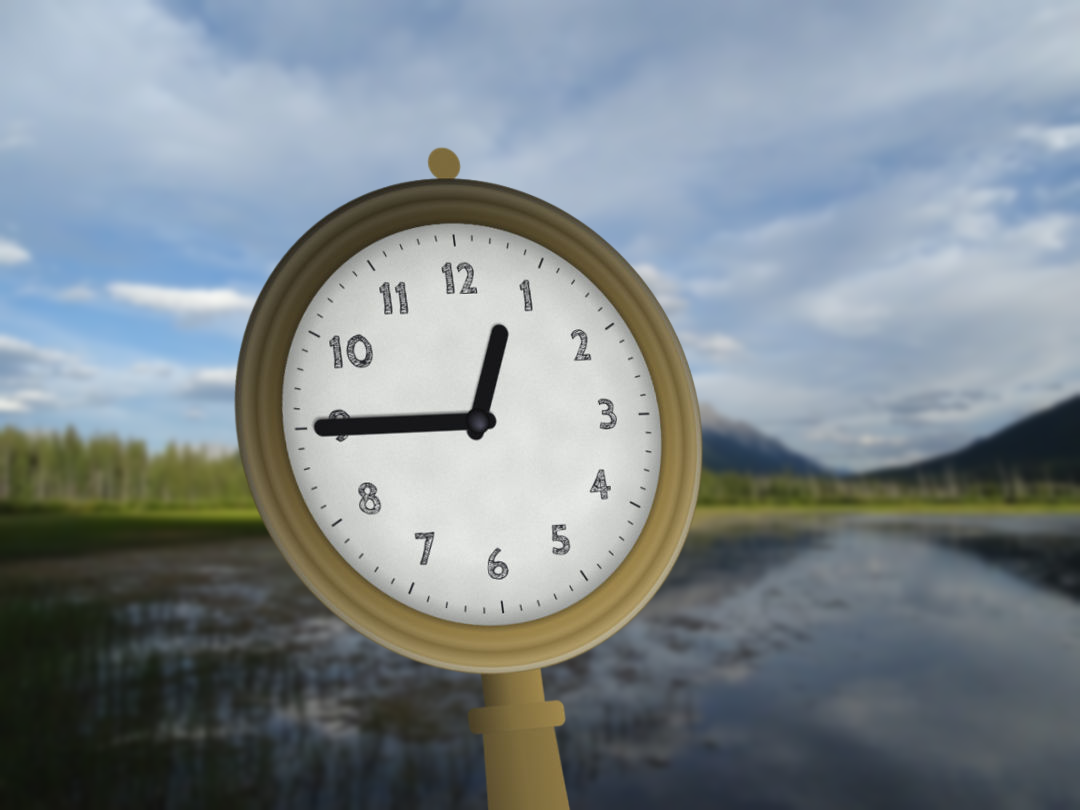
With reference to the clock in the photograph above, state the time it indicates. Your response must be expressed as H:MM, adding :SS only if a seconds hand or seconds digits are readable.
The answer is 12:45
